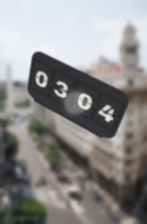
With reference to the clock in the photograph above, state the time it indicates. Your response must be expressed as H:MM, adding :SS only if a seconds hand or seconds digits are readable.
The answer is 3:04
